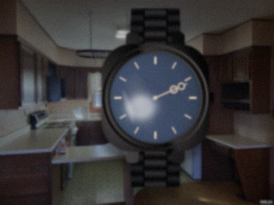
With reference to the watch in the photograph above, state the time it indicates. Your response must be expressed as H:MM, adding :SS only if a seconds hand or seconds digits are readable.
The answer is 2:11
